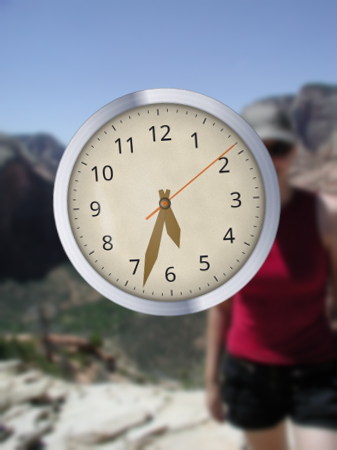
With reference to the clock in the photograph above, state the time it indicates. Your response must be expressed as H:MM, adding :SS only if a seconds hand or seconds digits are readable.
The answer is 5:33:09
